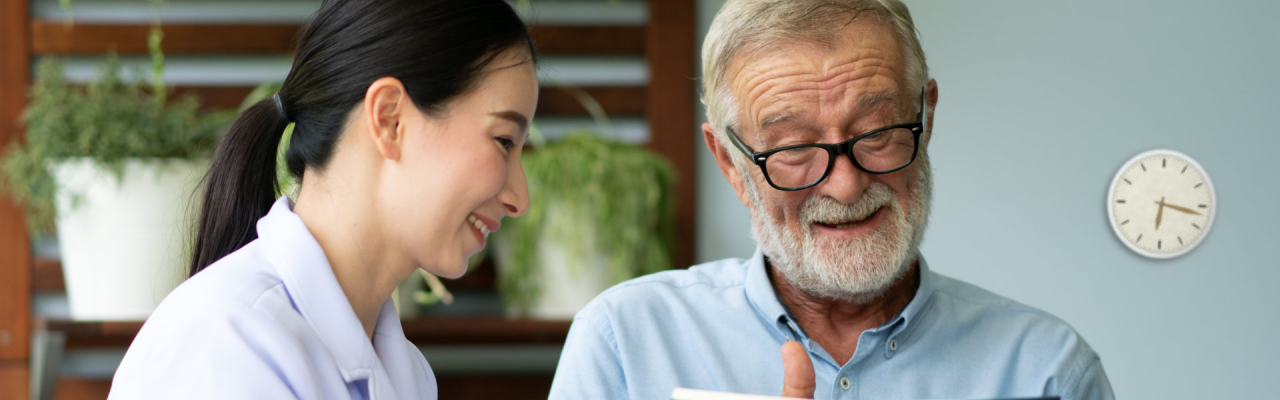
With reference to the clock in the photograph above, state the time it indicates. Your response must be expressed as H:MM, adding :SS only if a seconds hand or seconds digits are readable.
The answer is 6:17
